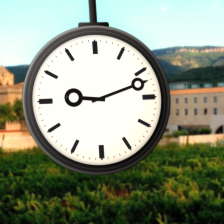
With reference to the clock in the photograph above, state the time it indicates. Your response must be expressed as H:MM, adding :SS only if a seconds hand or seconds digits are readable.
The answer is 9:12
